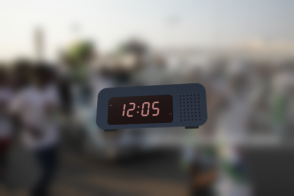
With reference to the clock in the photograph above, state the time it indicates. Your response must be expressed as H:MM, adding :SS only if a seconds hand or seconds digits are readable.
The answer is 12:05
